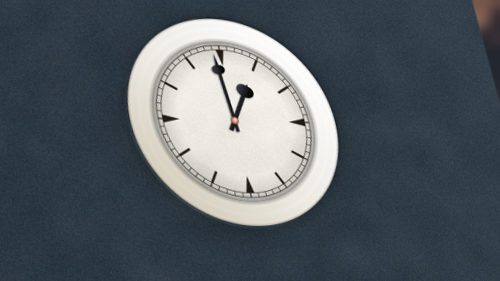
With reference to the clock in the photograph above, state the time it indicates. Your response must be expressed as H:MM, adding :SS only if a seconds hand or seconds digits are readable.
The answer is 12:59
